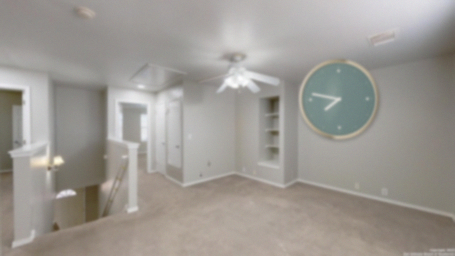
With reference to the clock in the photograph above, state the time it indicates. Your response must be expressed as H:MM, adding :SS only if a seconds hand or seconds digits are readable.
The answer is 7:47
